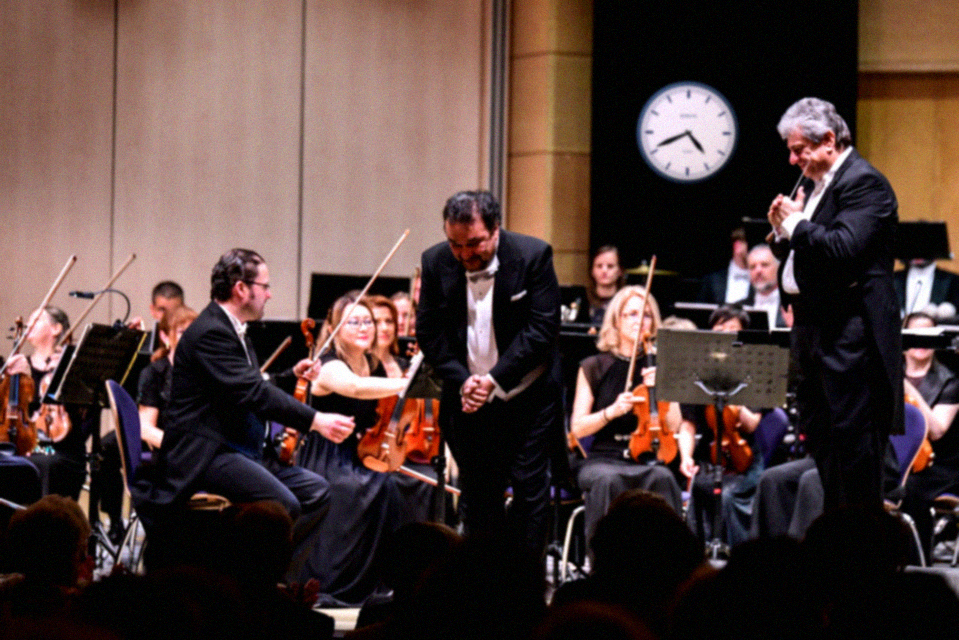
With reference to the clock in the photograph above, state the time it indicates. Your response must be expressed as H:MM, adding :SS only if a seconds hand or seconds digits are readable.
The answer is 4:41
